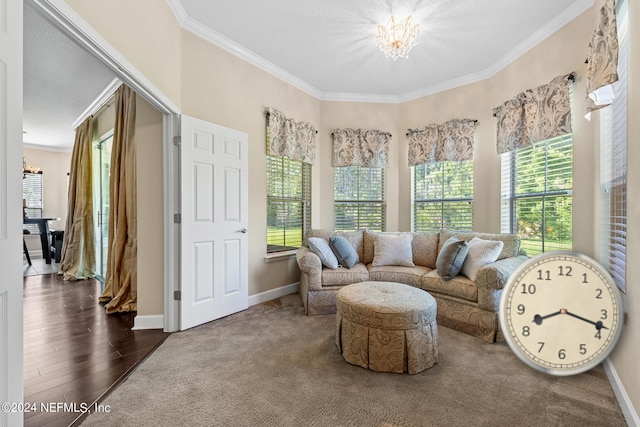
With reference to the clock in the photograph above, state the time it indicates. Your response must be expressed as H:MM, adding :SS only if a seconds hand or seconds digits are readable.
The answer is 8:18
